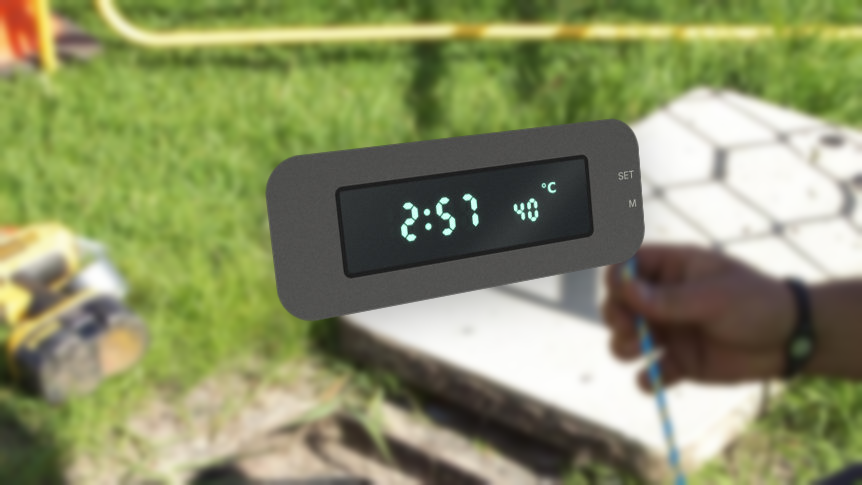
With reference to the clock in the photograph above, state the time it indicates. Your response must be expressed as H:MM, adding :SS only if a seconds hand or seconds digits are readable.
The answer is 2:57
